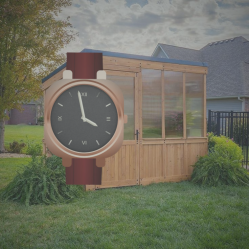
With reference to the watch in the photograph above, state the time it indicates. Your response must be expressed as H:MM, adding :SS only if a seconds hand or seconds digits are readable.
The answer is 3:58
